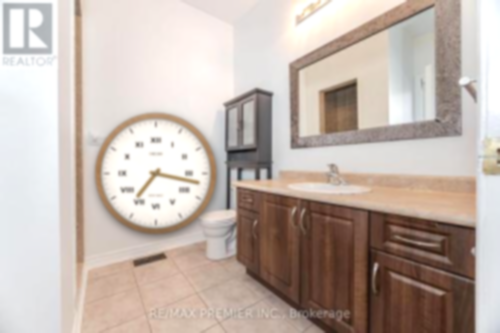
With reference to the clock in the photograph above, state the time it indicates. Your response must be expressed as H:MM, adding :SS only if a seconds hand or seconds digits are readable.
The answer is 7:17
